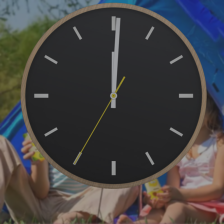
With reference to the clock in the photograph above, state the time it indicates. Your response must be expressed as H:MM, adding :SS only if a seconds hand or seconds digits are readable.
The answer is 12:00:35
